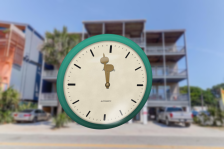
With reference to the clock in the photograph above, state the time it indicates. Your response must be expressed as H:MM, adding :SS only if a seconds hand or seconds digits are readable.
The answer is 11:58
